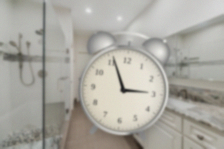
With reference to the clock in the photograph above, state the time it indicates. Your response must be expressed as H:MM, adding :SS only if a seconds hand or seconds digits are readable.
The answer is 2:56
